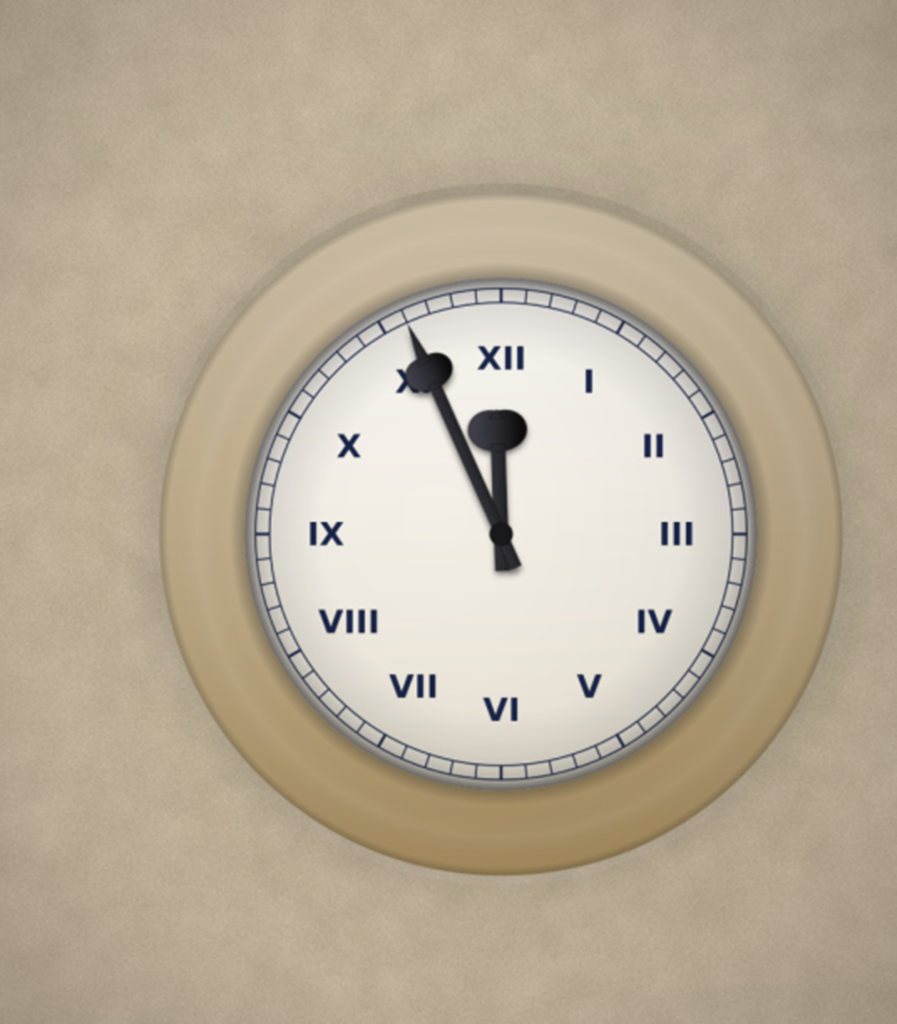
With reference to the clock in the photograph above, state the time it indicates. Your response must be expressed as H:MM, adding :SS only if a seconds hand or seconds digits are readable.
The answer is 11:56
